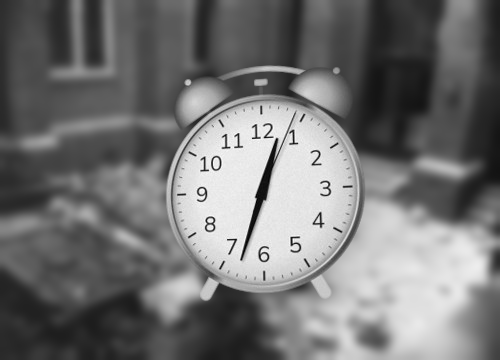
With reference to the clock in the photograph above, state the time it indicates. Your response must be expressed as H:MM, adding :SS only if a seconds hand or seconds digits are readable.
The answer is 12:33:04
